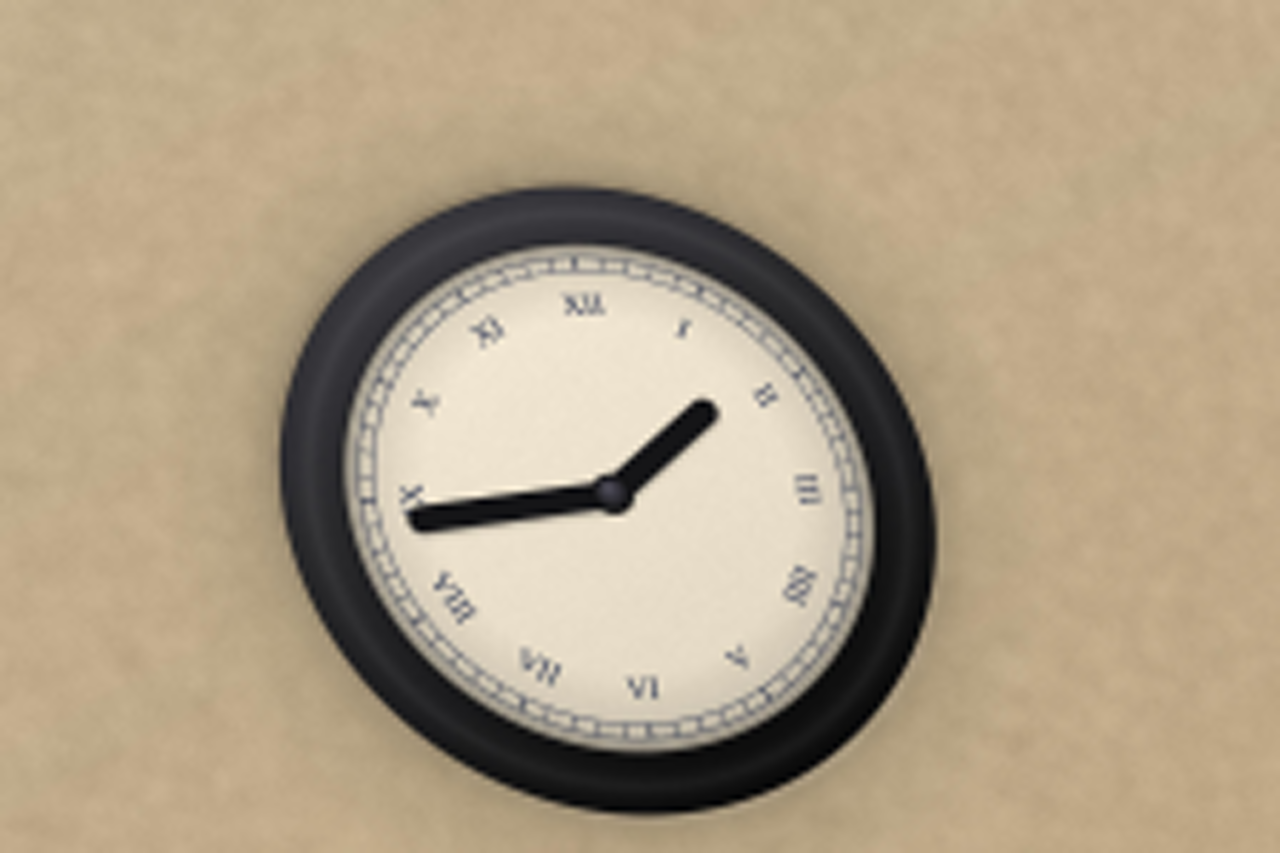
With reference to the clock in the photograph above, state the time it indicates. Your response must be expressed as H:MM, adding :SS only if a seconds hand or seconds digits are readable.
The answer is 1:44
